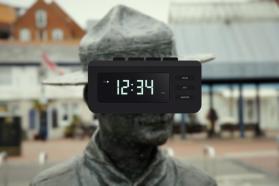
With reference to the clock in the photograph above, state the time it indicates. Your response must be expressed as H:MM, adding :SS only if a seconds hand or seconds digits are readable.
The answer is 12:34
